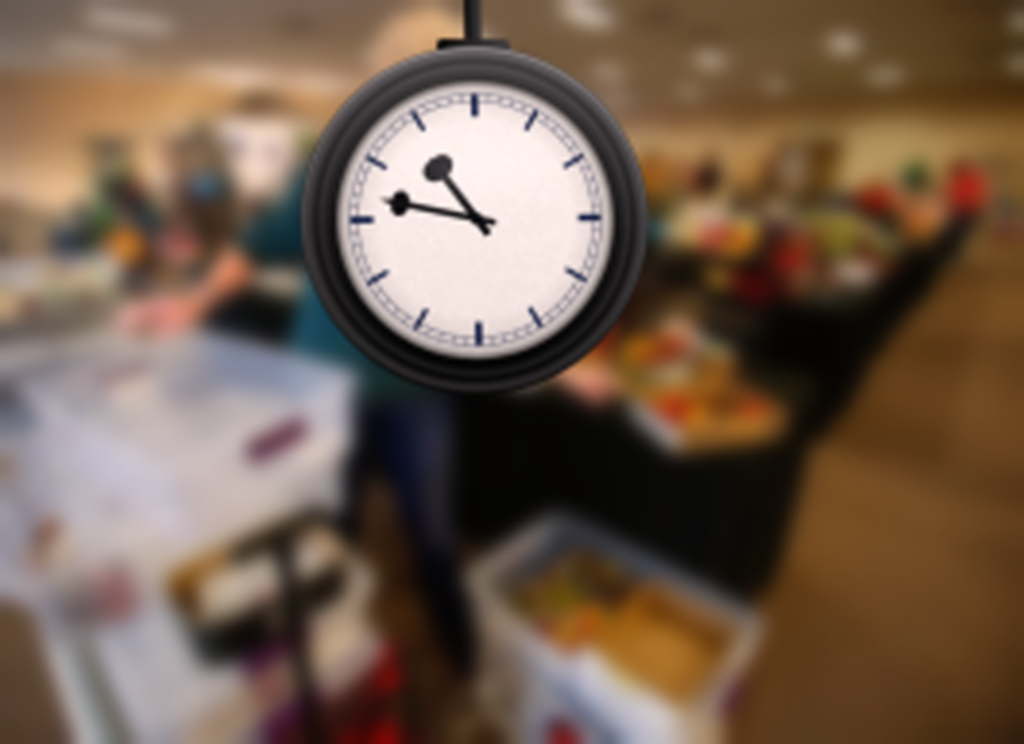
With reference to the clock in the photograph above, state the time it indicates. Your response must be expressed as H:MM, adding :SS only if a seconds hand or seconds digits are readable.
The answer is 10:47
